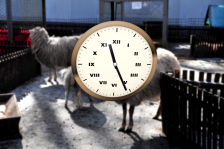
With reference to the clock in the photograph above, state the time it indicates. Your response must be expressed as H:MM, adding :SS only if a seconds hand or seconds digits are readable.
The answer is 11:26
